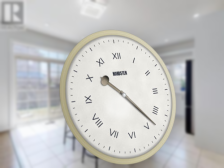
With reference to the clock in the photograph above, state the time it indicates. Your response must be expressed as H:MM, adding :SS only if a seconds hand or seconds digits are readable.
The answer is 10:23
